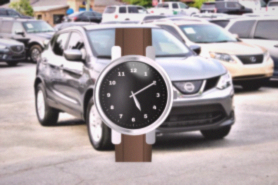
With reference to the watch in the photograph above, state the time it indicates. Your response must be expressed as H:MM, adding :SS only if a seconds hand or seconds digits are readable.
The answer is 5:10
